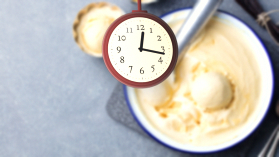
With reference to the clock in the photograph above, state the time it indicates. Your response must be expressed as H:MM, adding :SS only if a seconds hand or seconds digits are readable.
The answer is 12:17
